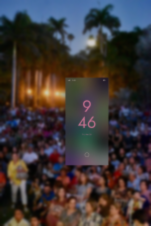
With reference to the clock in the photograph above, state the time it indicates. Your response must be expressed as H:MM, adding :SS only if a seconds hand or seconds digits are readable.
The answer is 9:46
